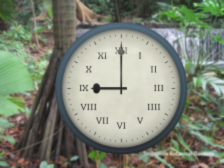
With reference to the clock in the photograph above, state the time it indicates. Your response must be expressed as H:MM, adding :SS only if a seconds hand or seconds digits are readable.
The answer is 9:00
